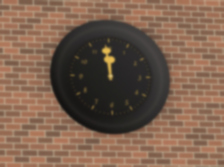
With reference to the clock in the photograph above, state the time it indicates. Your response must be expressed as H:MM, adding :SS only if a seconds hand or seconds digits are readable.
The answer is 11:59
